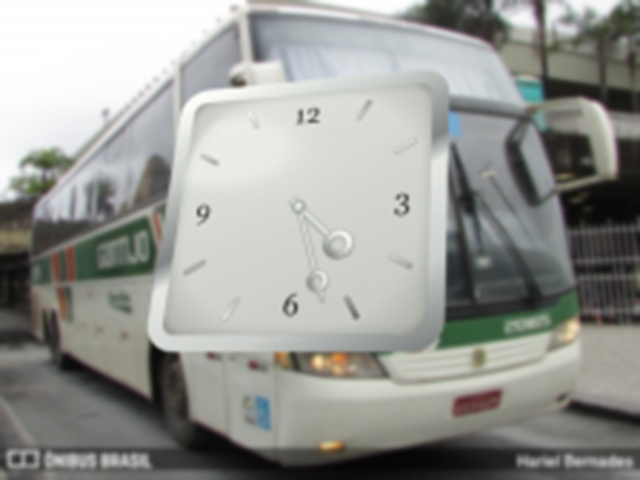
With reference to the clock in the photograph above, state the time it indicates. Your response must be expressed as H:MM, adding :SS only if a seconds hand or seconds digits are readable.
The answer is 4:27
